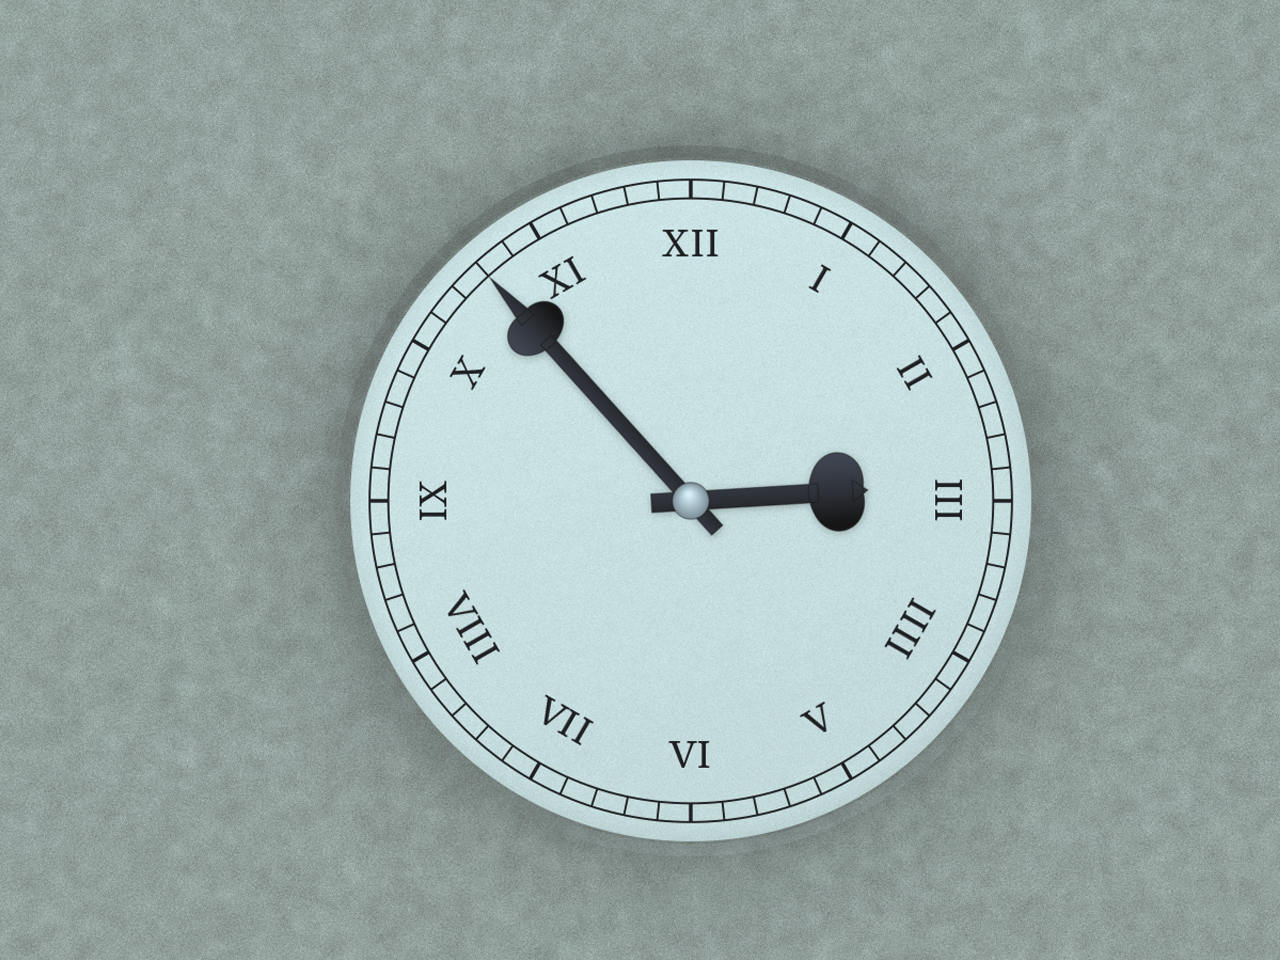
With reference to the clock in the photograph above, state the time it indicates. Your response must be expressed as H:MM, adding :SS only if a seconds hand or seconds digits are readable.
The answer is 2:53
